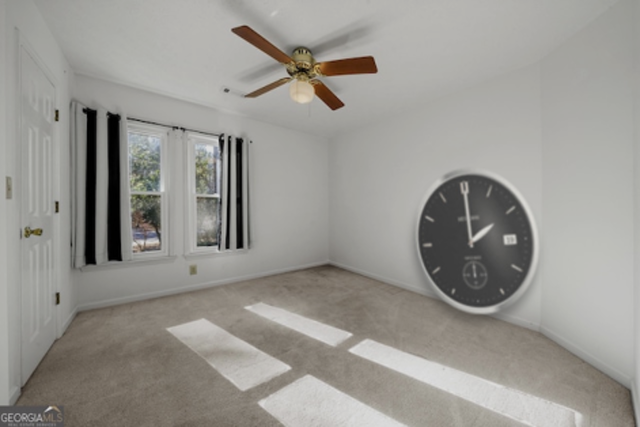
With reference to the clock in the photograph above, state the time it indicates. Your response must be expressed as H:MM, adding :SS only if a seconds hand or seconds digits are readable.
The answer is 2:00
